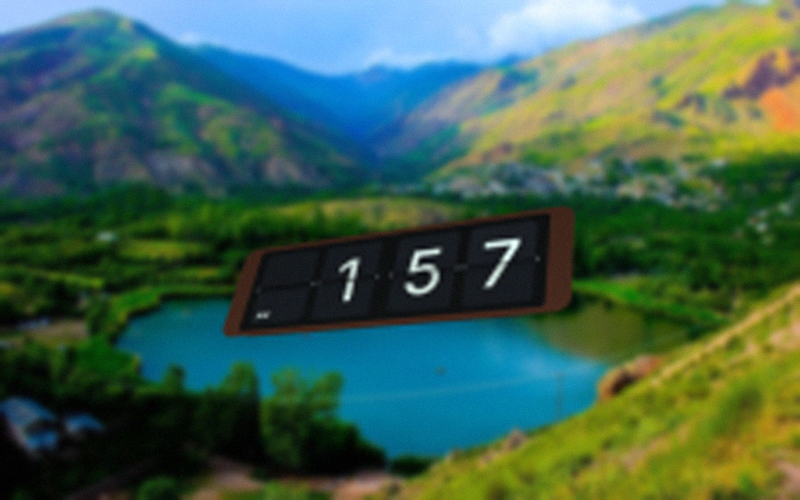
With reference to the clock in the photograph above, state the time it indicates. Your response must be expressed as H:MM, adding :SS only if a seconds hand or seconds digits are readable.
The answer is 1:57
